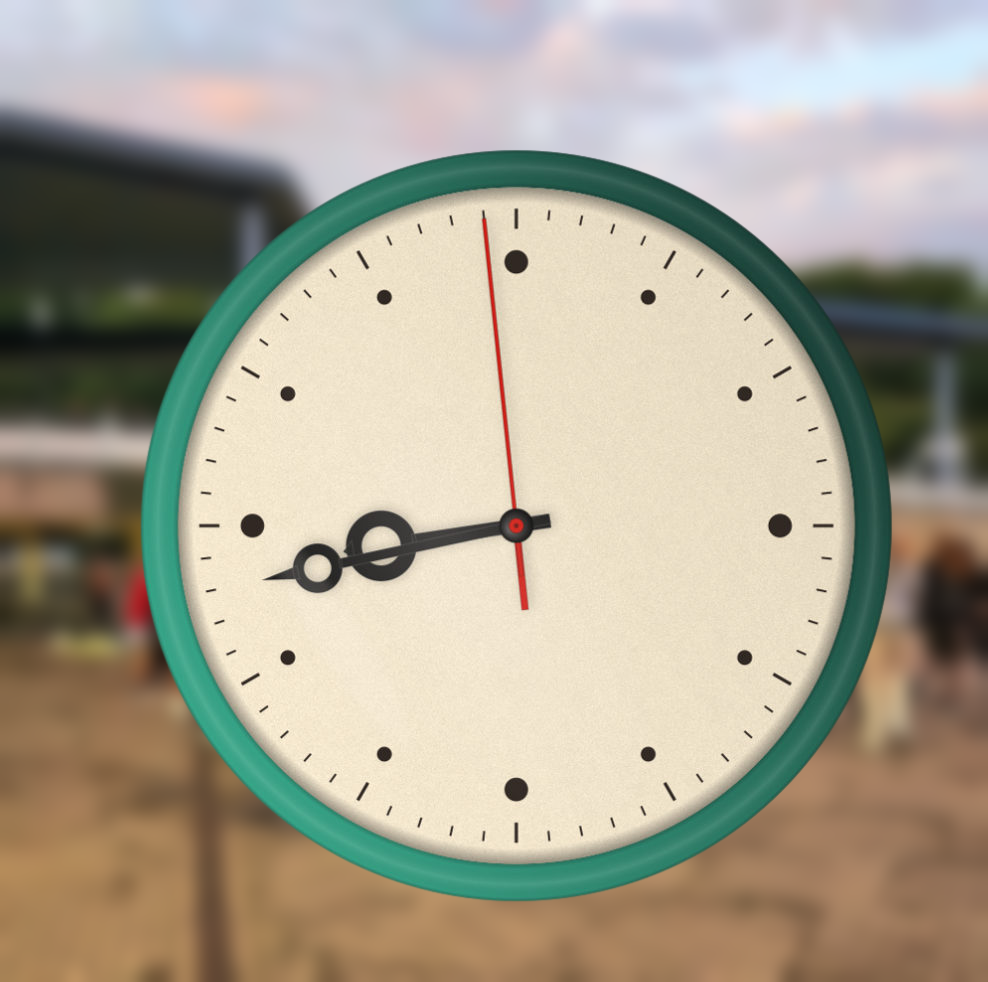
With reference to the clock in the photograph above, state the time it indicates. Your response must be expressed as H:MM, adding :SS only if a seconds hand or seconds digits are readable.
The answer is 8:42:59
